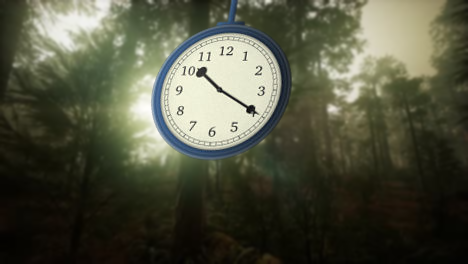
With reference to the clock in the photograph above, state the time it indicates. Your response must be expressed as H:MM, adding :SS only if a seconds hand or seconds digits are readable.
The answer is 10:20
